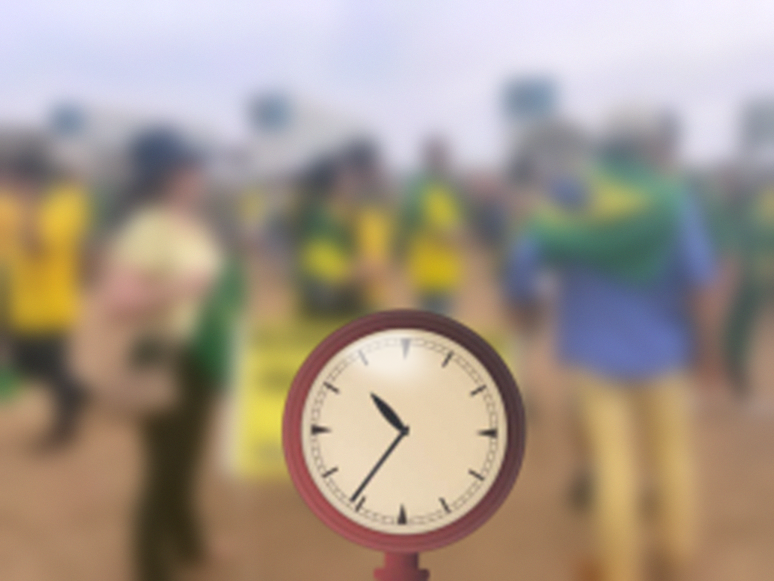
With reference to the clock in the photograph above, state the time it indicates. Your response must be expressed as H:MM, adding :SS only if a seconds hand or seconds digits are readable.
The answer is 10:36
